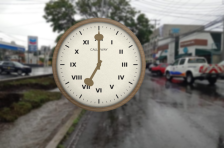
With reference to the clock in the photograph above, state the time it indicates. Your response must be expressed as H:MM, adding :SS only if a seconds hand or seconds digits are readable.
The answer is 7:00
